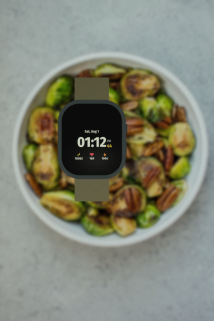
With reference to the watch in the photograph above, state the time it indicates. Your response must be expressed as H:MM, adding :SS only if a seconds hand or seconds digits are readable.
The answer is 1:12
